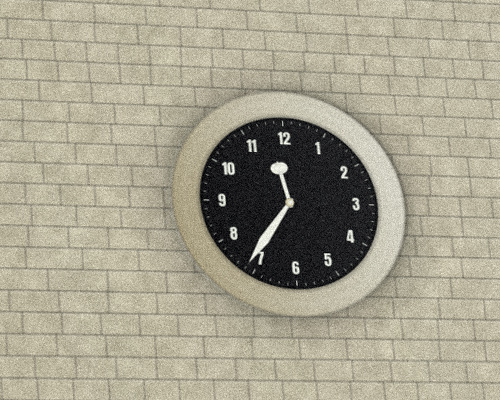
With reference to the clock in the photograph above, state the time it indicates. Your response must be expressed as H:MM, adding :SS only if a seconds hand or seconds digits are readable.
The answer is 11:36
